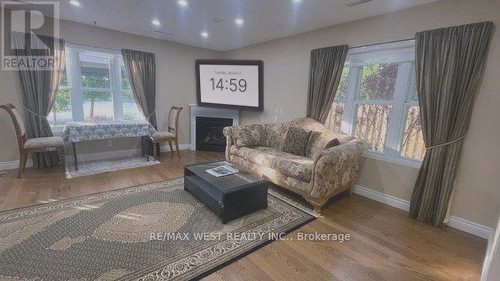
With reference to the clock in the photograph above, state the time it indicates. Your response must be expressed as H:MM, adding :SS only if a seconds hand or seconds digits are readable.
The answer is 14:59
